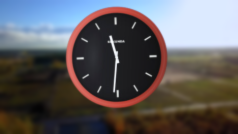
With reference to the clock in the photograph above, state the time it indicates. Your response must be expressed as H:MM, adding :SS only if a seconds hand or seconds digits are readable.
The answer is 11:31
